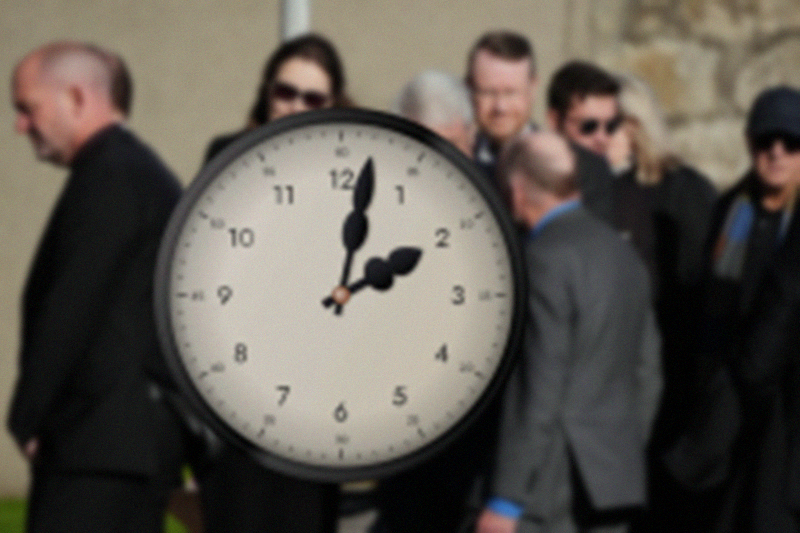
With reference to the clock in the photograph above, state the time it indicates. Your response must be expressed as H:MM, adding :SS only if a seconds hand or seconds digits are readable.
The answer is 2:02
